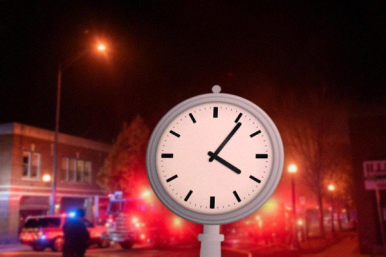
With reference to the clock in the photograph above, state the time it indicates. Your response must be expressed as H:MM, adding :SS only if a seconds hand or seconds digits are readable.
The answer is 4:06
